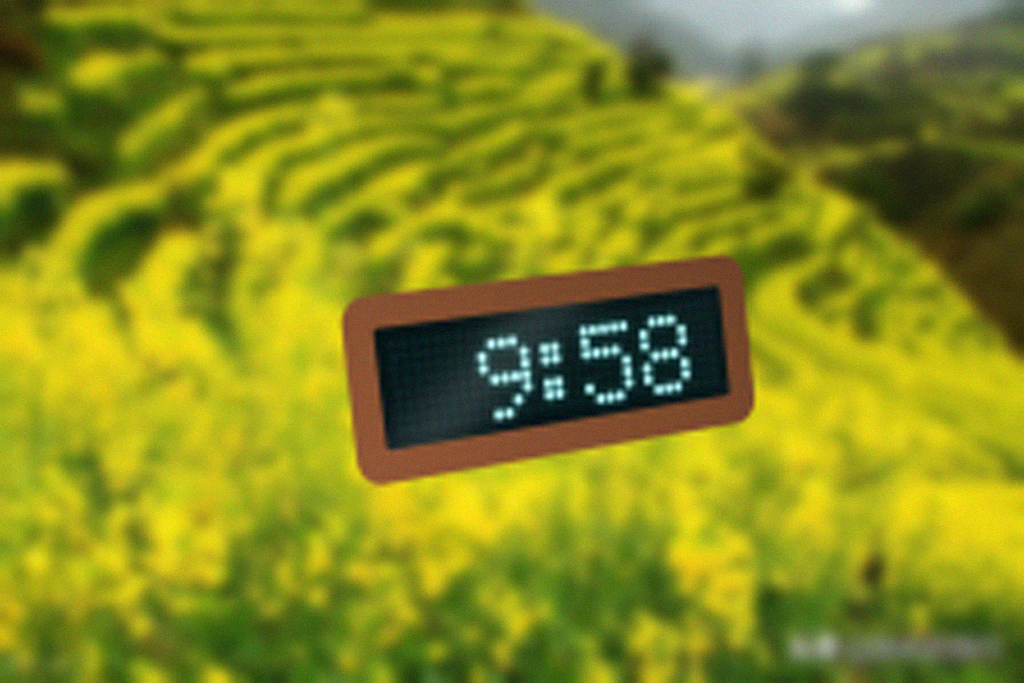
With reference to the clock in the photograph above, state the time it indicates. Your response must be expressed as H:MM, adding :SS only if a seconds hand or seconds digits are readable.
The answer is 9:58
